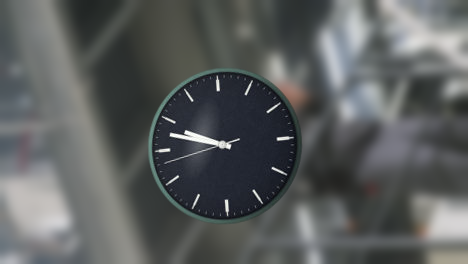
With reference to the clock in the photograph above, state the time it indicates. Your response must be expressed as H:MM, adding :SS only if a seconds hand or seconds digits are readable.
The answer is 9:47:43
